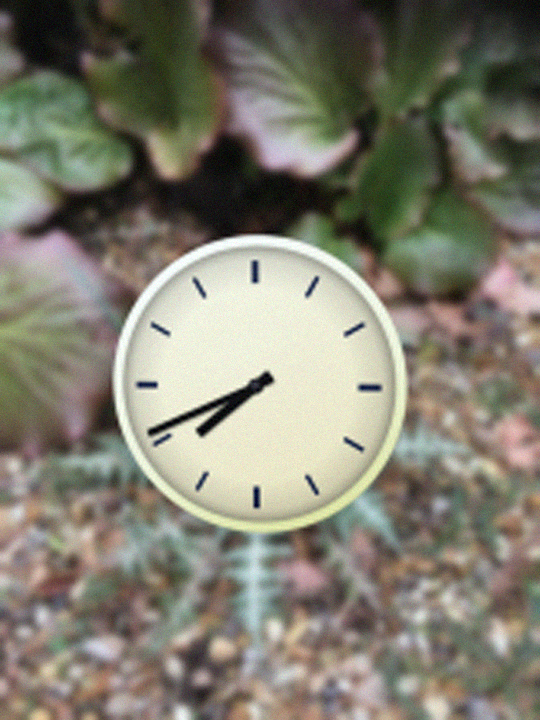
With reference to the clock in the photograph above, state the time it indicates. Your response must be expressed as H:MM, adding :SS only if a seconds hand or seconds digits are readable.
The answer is 7:41
